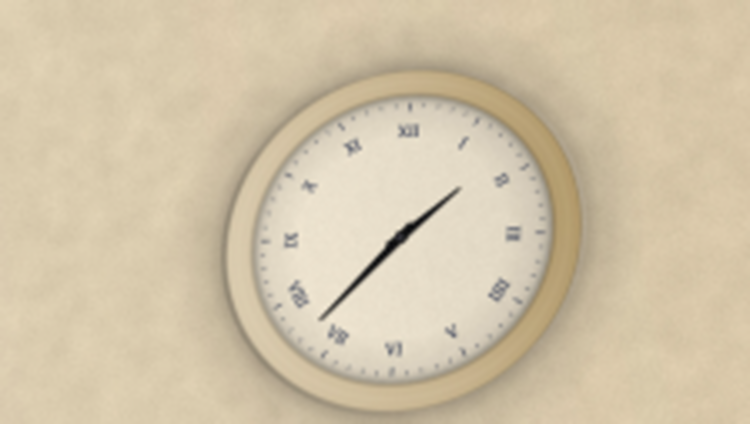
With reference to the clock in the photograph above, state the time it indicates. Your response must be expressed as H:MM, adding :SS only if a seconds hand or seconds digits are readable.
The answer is 1:37
